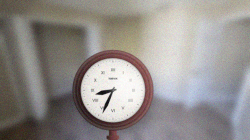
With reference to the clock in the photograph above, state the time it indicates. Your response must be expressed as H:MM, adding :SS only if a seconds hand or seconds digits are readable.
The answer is 8:34
